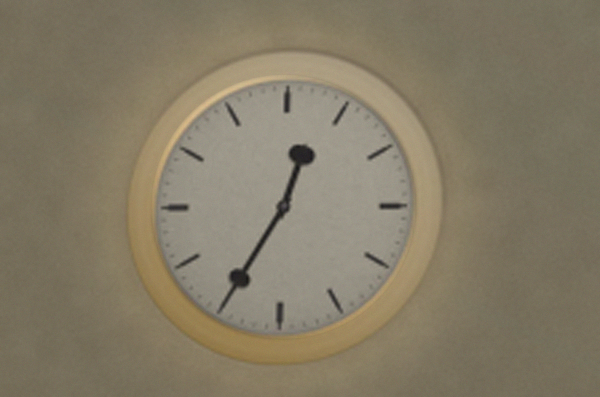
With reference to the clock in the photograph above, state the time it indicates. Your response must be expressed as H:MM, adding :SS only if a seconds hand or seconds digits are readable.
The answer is 12:35
